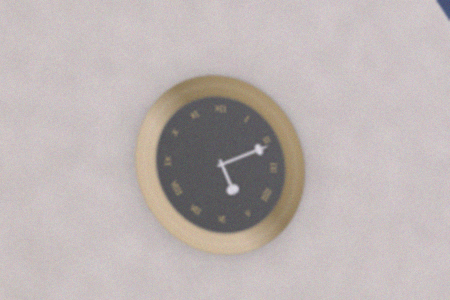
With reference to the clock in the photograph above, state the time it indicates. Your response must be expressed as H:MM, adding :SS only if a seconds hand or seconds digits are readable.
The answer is 5:11
